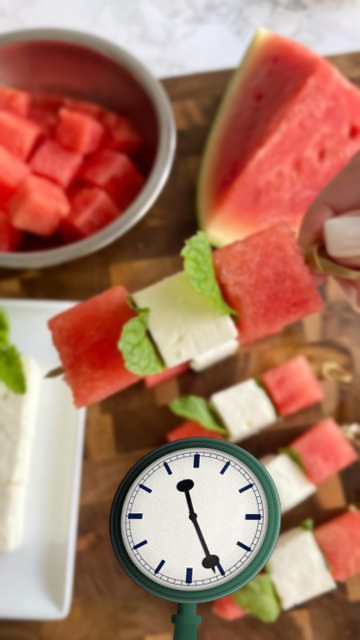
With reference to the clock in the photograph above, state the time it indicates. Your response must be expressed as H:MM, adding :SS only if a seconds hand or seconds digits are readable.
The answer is 11:26
